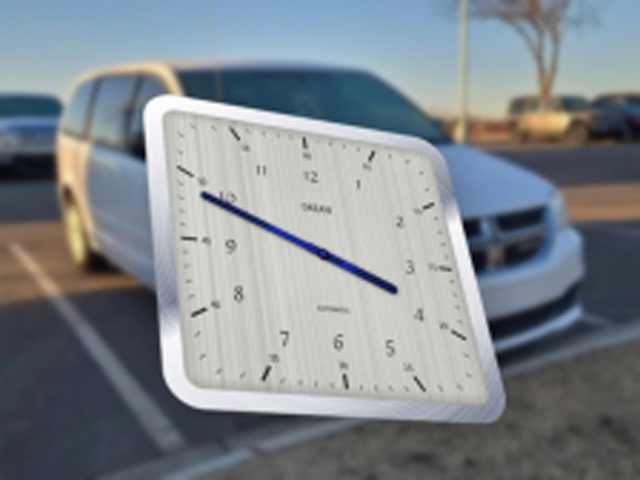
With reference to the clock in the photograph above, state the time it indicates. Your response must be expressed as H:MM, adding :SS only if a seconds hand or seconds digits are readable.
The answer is 3:49
